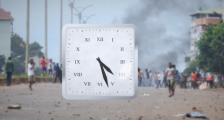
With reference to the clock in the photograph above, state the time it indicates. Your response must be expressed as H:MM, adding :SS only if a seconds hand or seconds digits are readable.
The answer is 4:27
